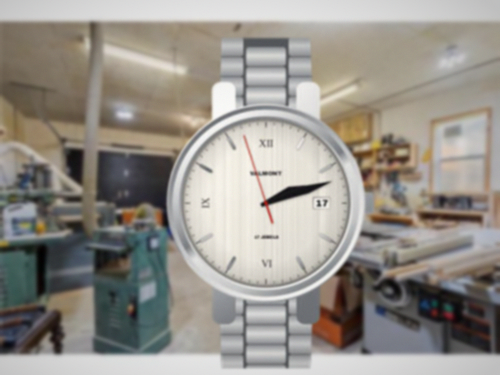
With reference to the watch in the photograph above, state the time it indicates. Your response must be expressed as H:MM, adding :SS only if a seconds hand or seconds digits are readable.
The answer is 2:11:57
